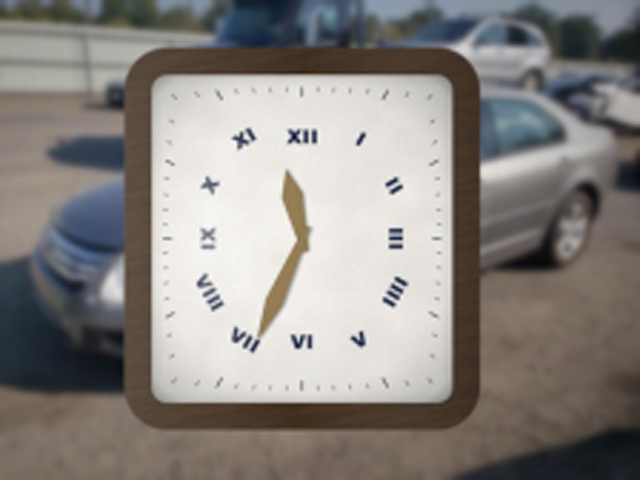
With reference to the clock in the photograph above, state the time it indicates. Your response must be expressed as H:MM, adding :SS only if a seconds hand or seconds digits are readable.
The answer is 11:34
